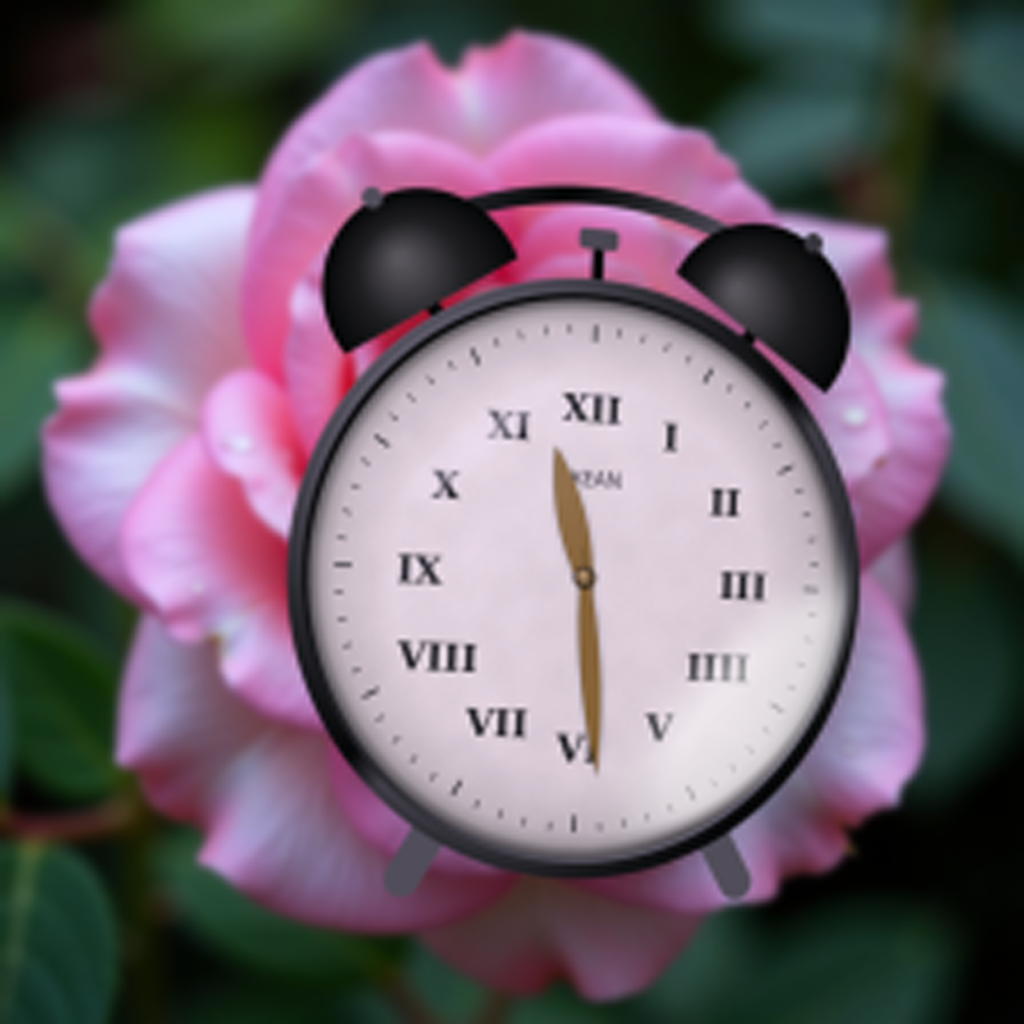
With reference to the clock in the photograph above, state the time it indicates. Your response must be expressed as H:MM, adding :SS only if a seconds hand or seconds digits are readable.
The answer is 11:29
